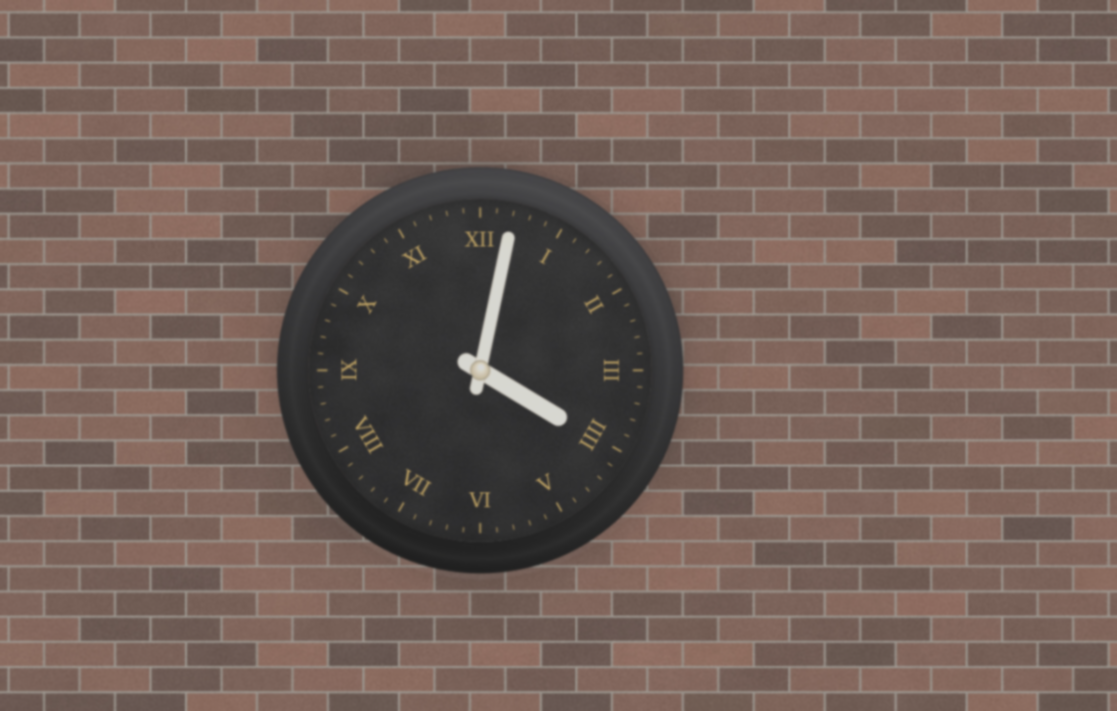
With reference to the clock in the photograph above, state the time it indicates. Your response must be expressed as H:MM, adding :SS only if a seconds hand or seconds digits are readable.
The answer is 4:02
